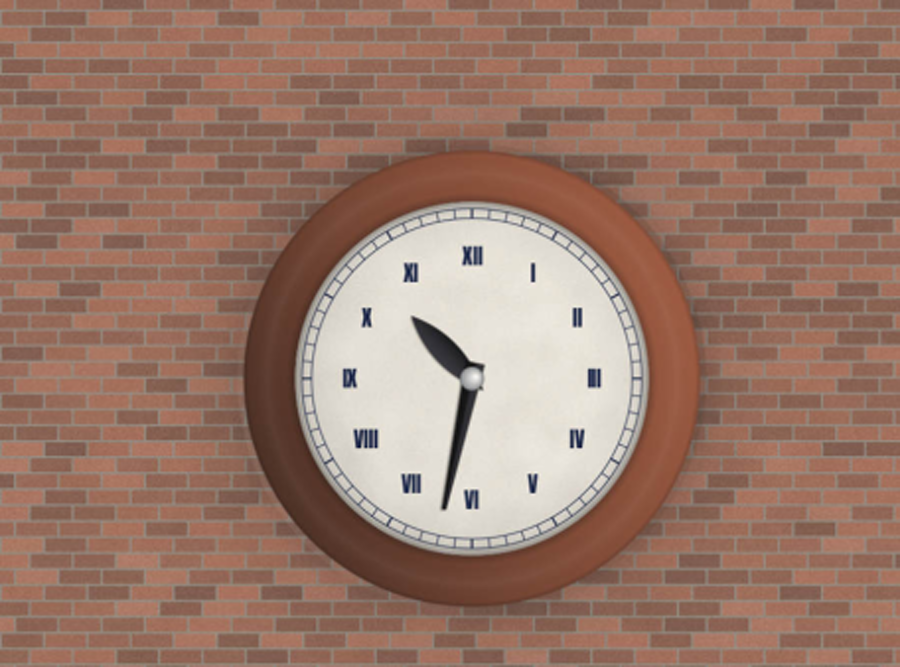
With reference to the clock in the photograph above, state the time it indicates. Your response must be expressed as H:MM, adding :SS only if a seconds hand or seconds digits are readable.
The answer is 10:32
